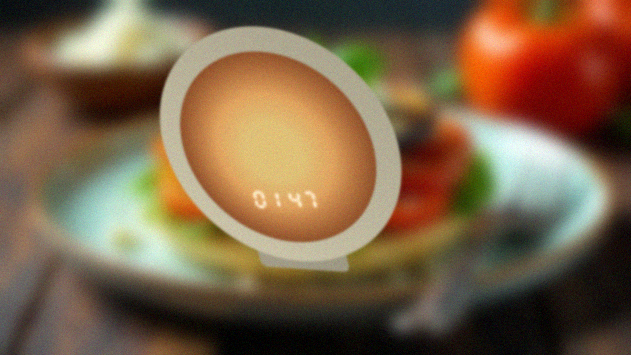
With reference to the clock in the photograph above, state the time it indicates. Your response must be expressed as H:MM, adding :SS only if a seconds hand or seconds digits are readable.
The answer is 1:47
